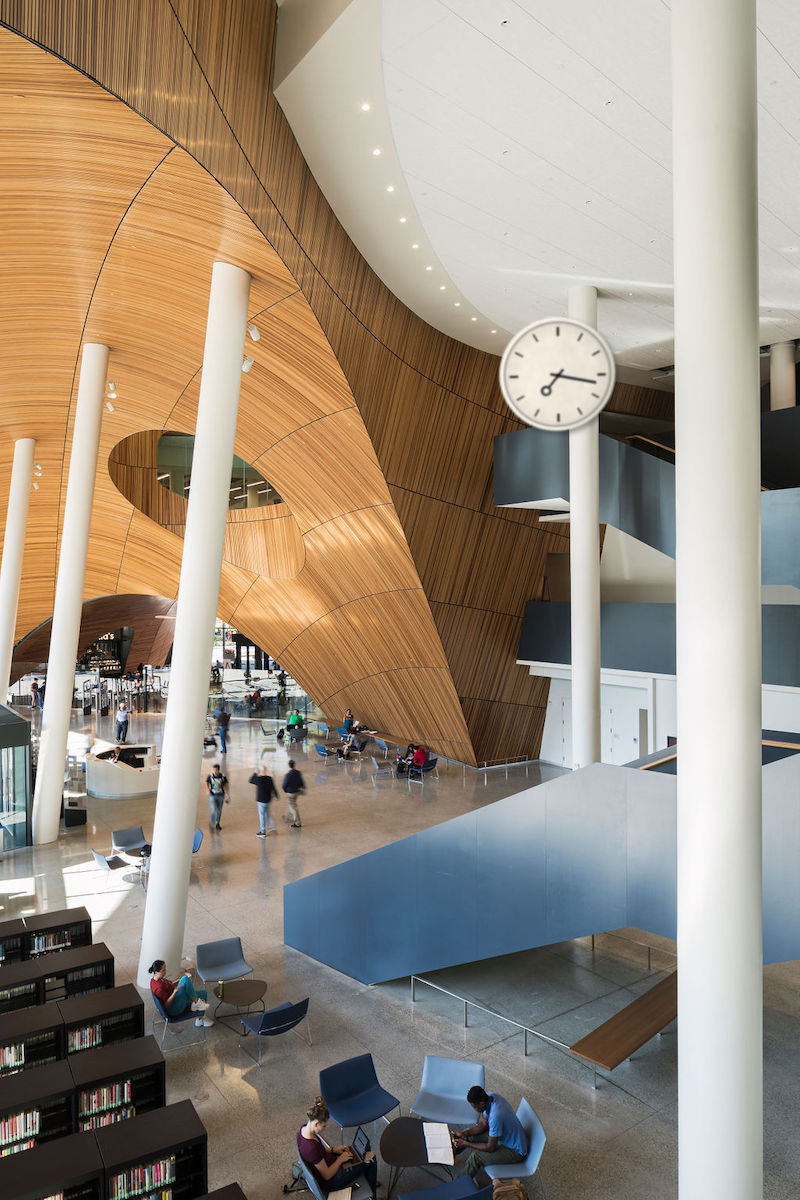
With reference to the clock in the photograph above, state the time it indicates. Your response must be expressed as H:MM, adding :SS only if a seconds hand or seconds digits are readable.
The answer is 7:17
